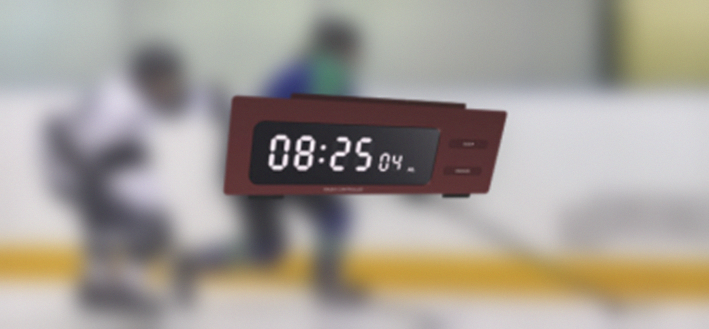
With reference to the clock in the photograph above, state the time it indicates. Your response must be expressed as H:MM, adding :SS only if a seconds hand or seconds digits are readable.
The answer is 8:25:04
